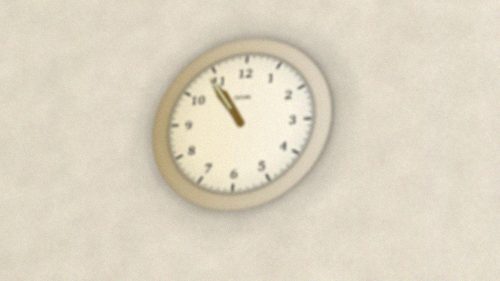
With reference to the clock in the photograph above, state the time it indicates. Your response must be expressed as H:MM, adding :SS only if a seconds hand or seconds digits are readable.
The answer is 10:54
